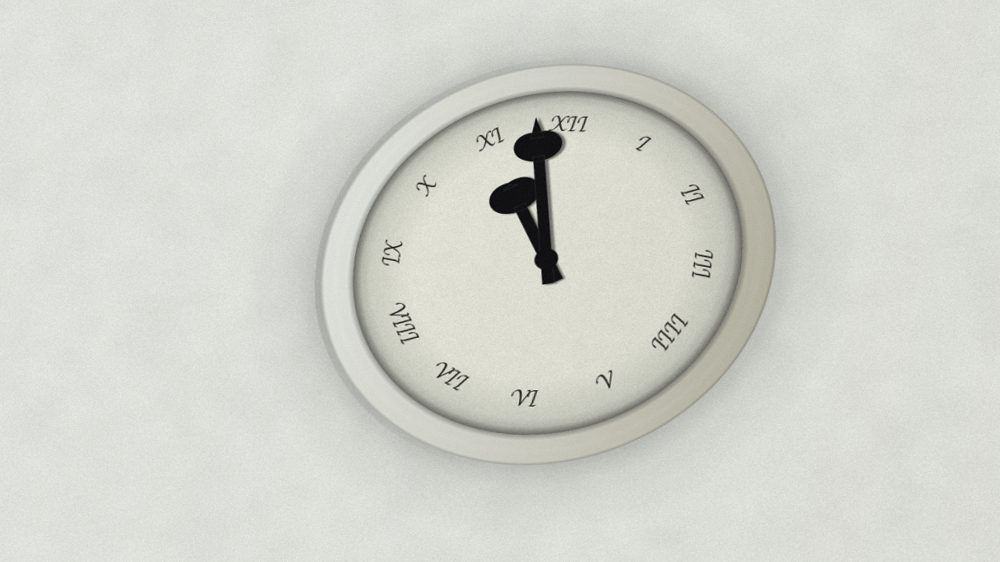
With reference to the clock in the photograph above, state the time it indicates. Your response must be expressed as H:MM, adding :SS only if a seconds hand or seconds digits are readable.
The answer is 10:58
